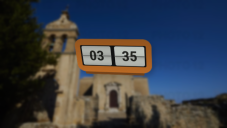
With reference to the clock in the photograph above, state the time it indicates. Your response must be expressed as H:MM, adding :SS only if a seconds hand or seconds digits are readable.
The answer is 3:35
